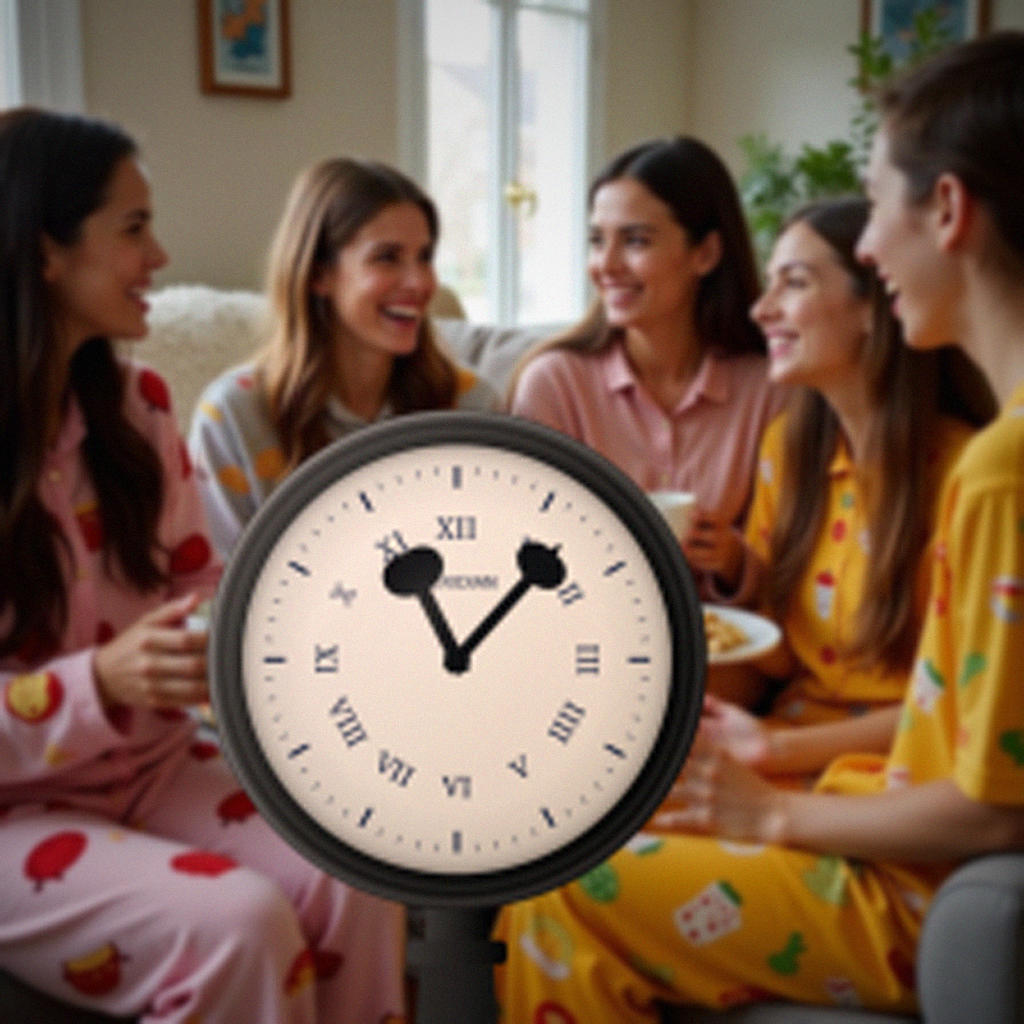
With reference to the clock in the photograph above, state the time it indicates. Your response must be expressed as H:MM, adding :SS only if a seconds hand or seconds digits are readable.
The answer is 11:07
